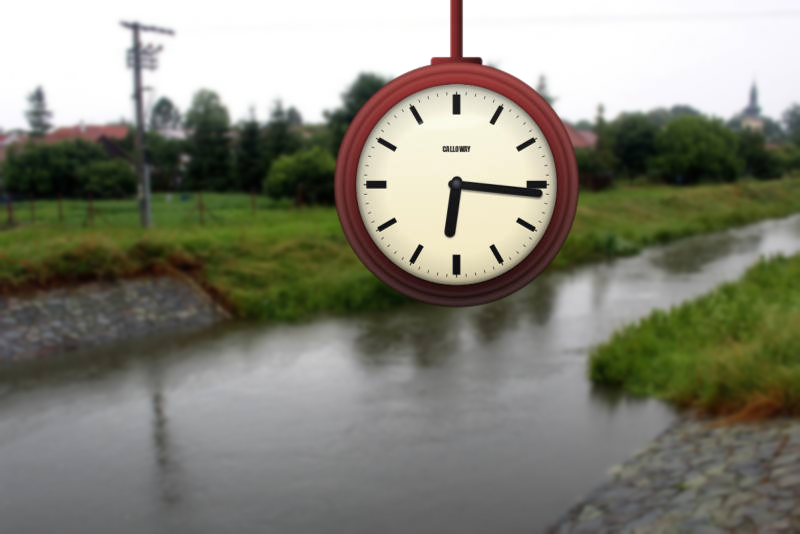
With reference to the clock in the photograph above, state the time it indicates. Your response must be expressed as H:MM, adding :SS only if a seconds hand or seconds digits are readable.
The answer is 6:16
